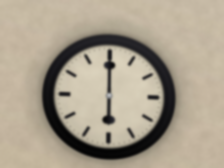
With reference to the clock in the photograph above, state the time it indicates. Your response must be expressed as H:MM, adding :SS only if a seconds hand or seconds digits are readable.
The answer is 6:00
